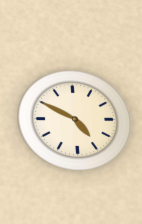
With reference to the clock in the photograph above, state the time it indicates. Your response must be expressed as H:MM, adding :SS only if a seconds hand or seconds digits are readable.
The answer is 4:50
